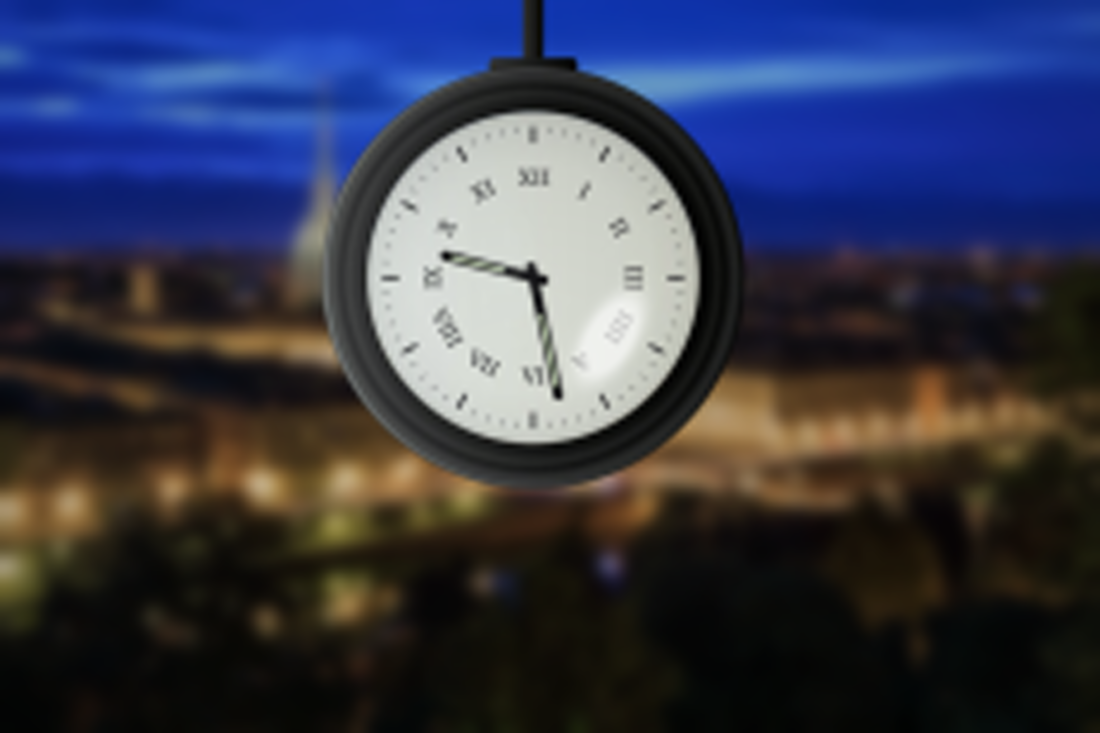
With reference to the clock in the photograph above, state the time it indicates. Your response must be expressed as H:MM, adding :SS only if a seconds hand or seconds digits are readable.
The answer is 9:28
